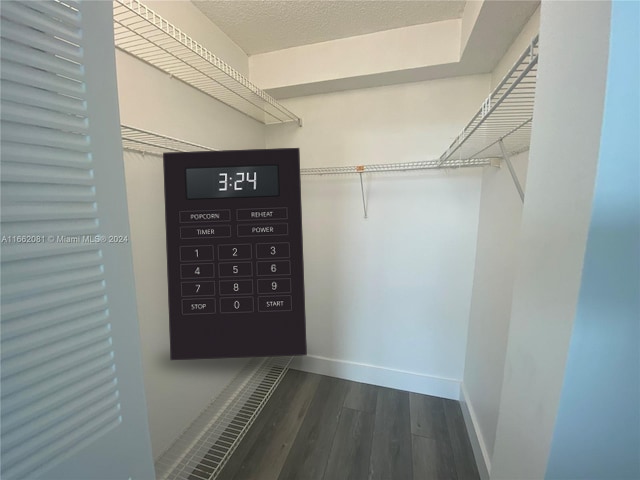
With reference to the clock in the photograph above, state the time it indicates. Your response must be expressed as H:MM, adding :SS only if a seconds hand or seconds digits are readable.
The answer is 3:24
